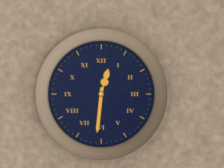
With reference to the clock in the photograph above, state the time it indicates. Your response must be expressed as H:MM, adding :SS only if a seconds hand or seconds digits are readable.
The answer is 12:31
